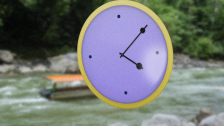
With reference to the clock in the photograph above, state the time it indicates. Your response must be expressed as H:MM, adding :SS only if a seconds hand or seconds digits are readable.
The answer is 4:08
